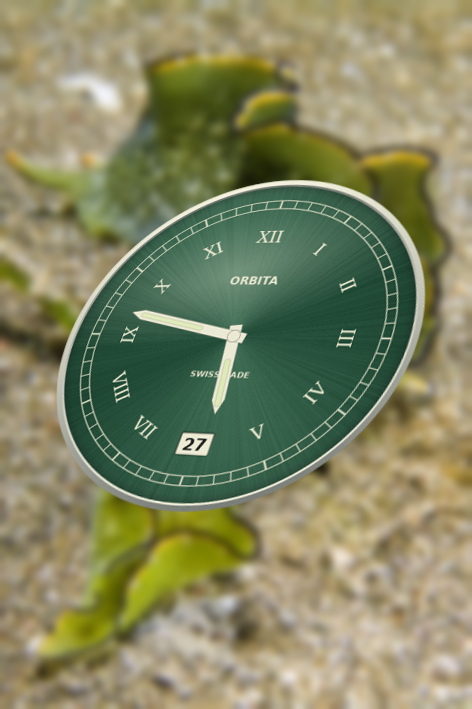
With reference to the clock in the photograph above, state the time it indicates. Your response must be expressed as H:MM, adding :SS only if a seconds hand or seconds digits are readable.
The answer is 5:47
